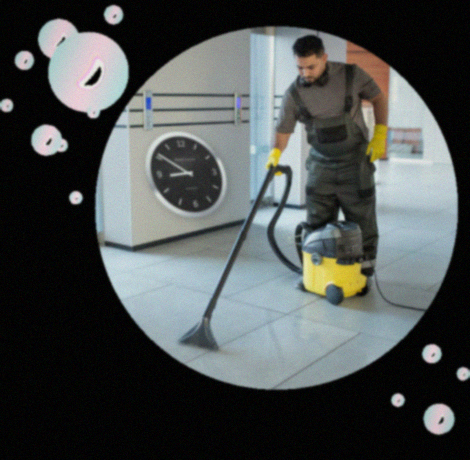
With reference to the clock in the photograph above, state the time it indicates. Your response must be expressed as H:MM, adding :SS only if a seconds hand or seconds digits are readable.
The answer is 8:51
